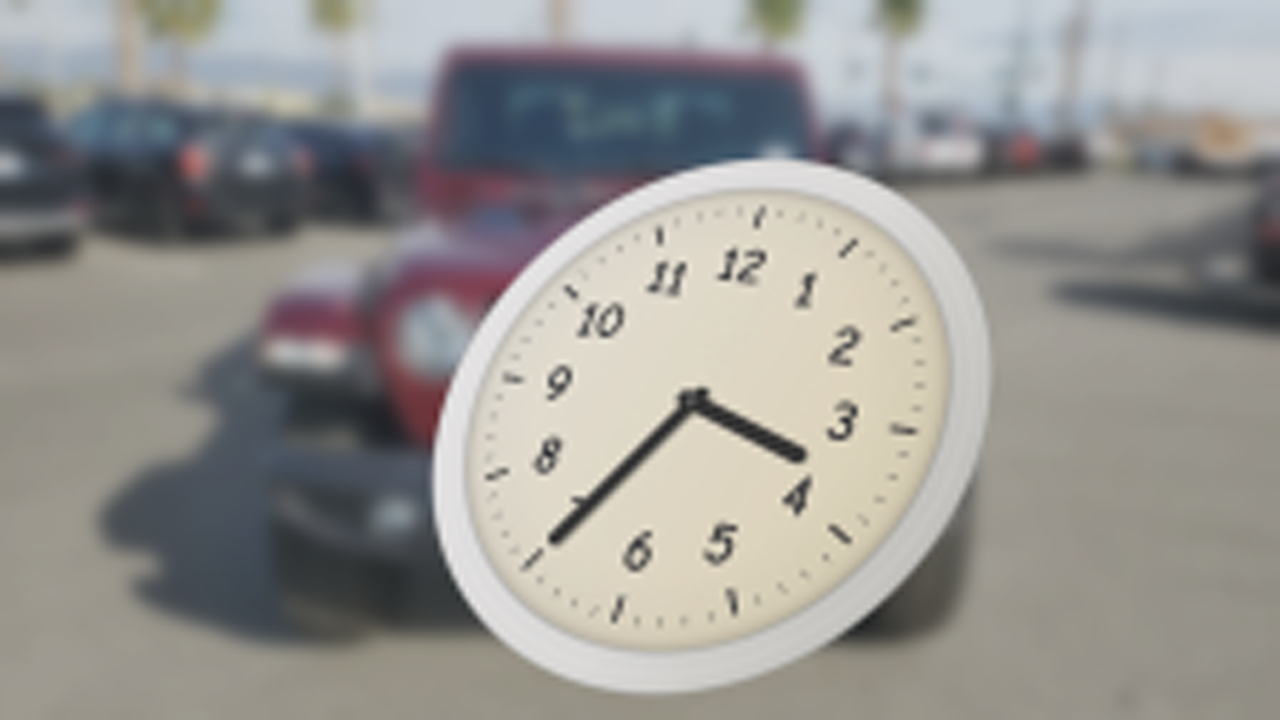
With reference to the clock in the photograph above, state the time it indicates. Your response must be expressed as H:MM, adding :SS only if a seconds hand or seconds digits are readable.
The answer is 3:35
